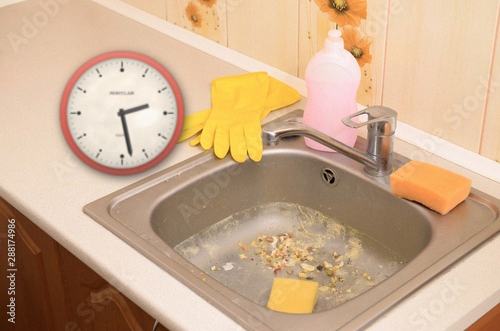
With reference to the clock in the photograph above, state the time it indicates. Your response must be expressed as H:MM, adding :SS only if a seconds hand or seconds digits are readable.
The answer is 2:28
